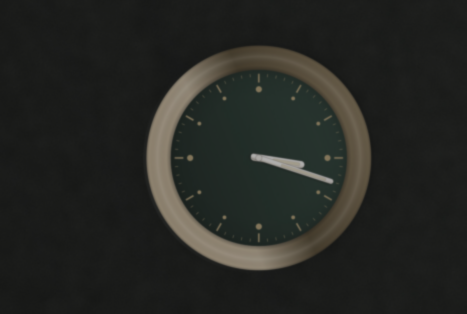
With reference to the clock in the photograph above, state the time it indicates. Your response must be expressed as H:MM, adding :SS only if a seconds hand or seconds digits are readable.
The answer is 3:18
